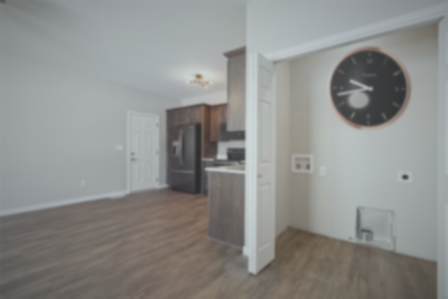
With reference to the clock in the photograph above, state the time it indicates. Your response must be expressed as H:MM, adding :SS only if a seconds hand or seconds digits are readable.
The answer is 9:43
